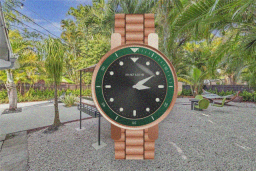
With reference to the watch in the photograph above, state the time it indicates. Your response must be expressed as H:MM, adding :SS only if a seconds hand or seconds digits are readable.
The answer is 3:10
